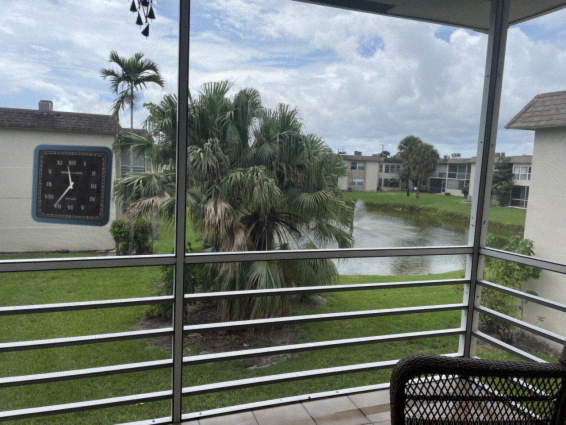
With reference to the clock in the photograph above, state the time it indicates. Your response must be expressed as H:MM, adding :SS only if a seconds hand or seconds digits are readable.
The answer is 11:36
